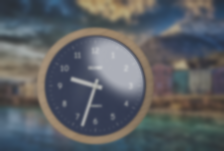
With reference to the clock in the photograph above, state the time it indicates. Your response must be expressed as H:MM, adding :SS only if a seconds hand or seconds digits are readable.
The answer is 9:33
